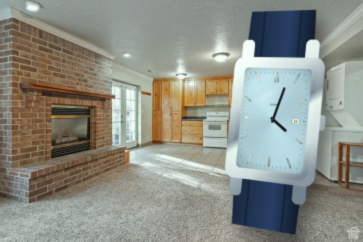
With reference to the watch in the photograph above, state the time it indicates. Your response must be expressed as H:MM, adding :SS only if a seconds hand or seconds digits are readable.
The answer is 4:03
